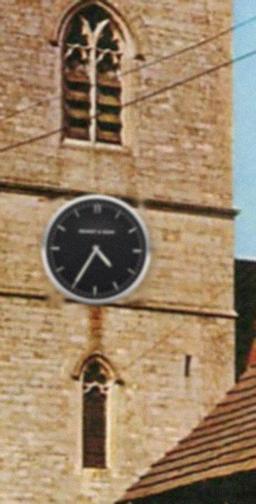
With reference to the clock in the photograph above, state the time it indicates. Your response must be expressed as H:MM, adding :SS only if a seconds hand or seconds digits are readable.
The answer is 4:35
